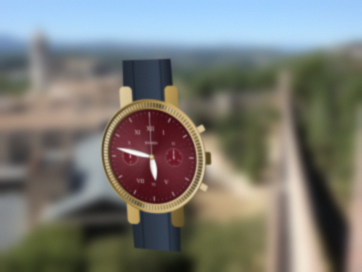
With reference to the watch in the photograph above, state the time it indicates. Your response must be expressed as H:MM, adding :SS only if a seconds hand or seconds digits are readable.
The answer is 5:47
